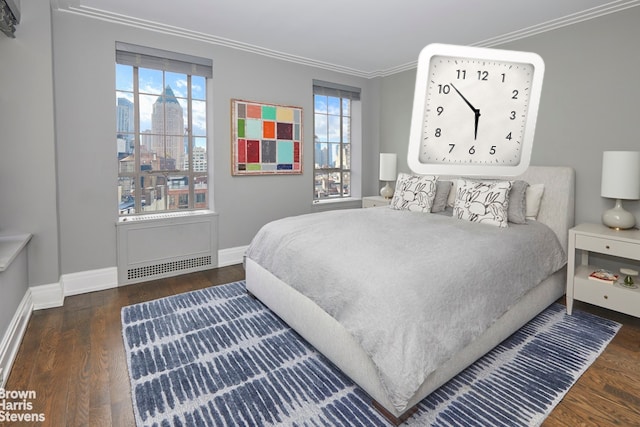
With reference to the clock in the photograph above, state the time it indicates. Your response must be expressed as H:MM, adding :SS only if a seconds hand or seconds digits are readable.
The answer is 5:52
